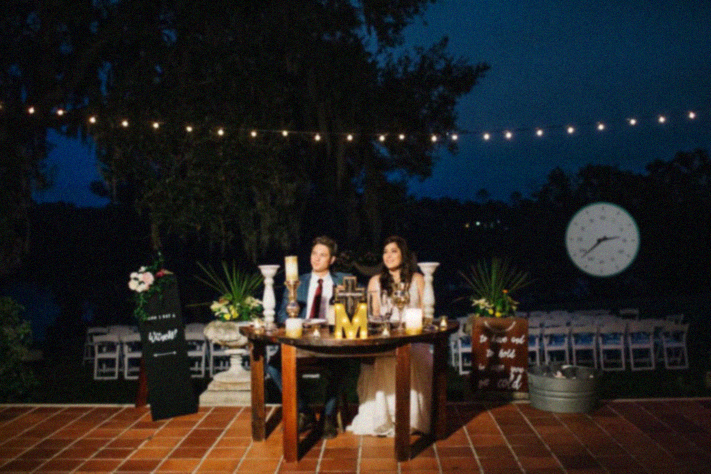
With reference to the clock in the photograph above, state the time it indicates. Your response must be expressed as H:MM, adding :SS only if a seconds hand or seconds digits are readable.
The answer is 2:38
